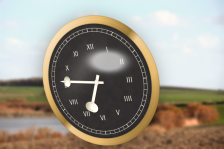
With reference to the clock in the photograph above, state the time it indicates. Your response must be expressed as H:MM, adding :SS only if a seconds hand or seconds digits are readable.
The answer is 6:46
